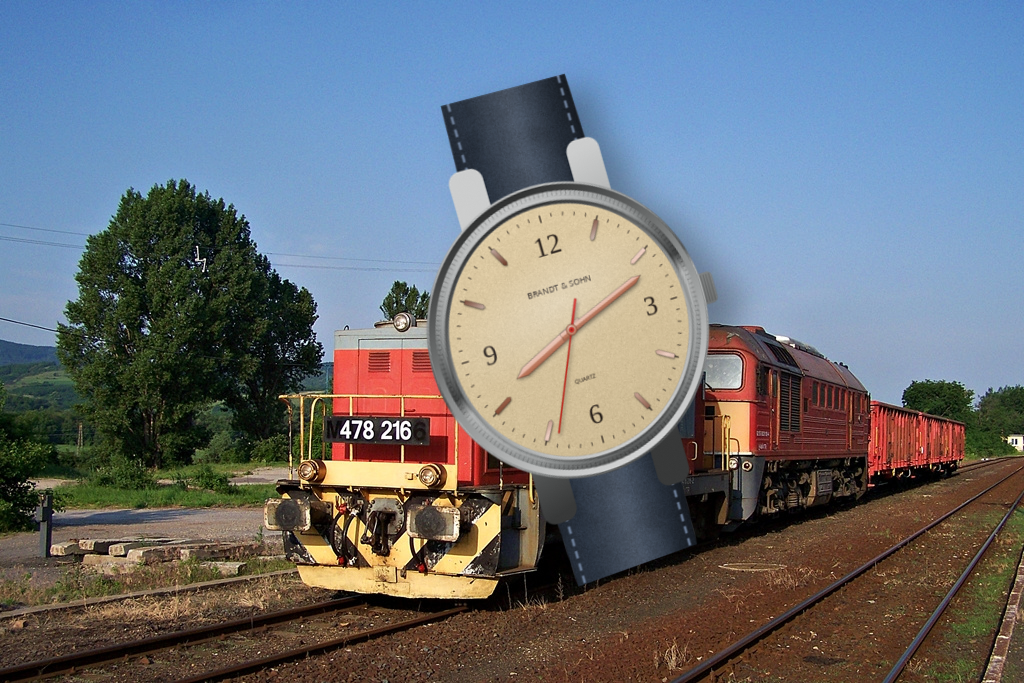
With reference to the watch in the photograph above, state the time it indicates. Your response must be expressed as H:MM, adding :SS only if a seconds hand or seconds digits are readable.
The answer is 8:11:34
